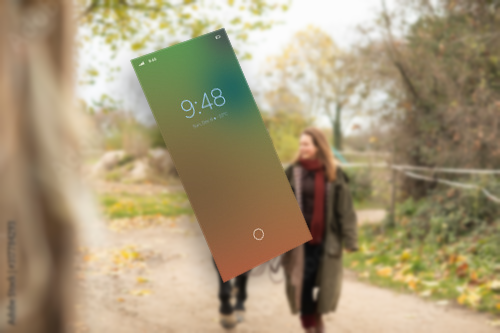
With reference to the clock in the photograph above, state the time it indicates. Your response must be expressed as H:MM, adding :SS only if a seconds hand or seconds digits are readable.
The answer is 9:48
